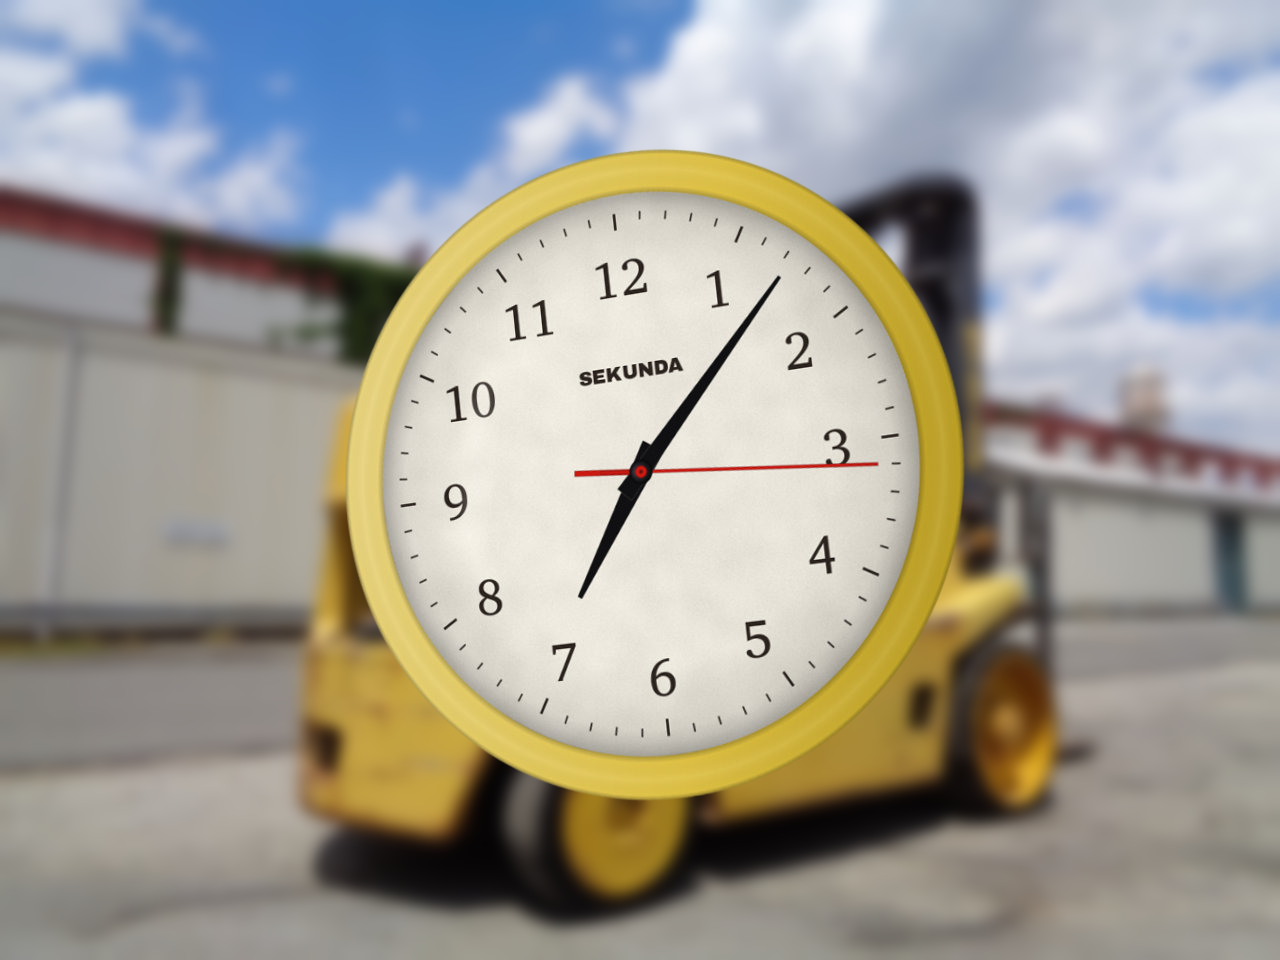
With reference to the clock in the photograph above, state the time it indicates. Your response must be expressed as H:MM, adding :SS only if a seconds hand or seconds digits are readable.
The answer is 7:07:16
